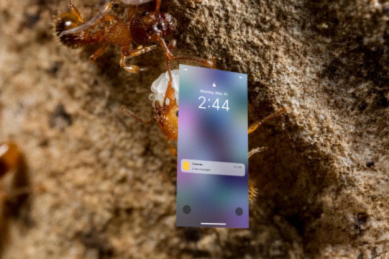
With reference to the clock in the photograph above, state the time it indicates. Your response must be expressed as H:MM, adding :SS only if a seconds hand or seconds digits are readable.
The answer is 2:44
